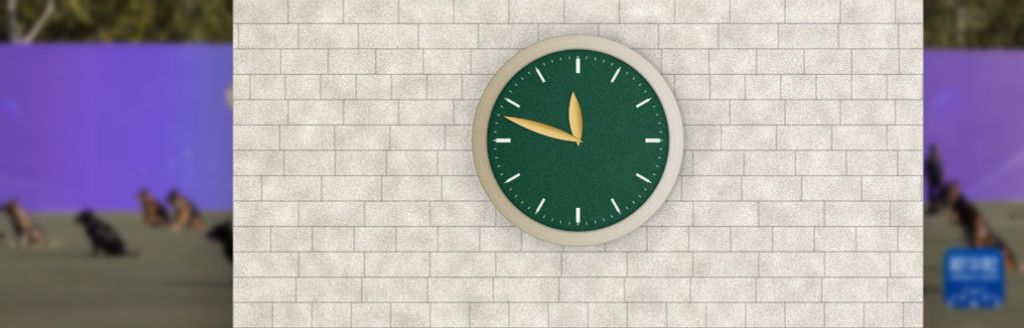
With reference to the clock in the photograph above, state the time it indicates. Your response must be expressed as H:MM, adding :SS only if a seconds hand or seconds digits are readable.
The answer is 11:48
